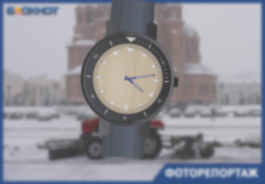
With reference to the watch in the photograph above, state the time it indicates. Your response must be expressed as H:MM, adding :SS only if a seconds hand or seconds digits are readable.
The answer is 4:13
